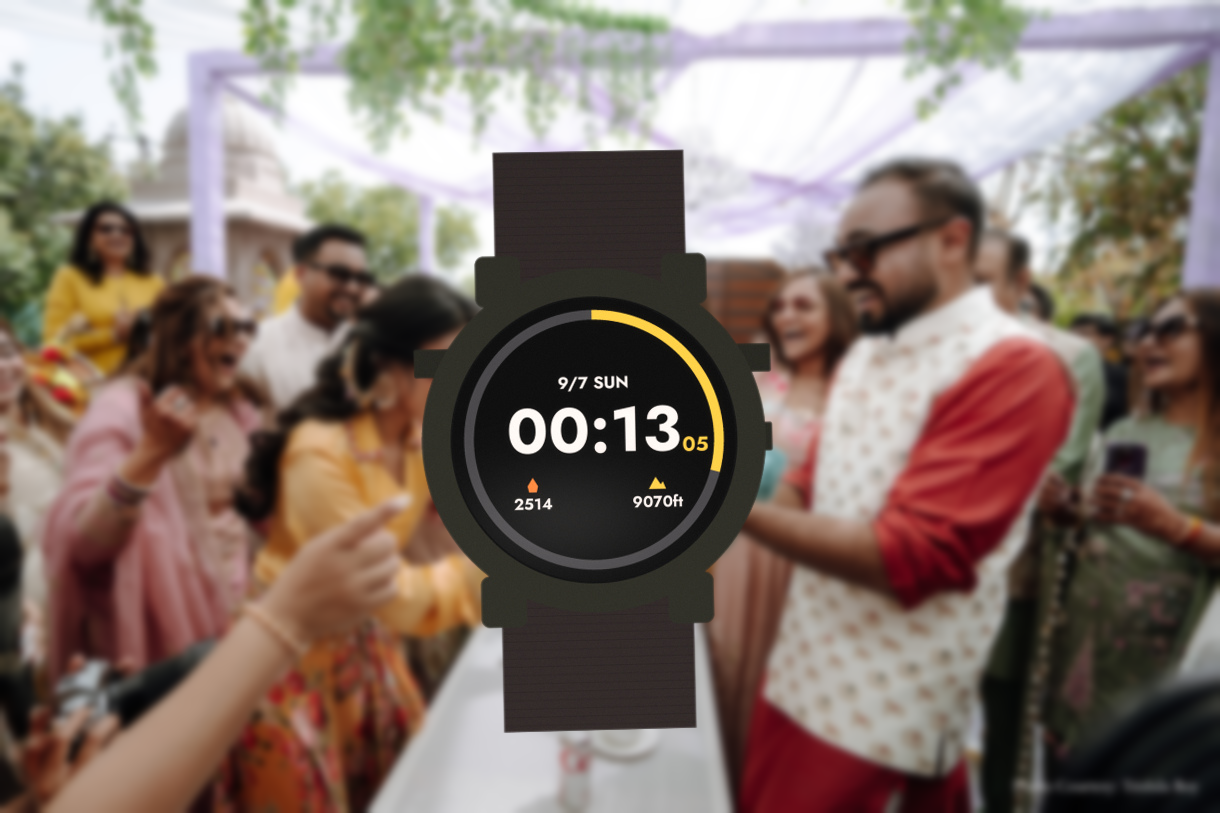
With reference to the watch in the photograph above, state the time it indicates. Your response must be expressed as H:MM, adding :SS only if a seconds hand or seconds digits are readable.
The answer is 0:13:05
